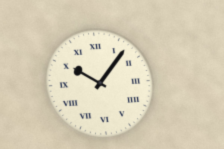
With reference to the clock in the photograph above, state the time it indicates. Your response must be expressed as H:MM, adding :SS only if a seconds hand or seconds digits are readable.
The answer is 10:07
